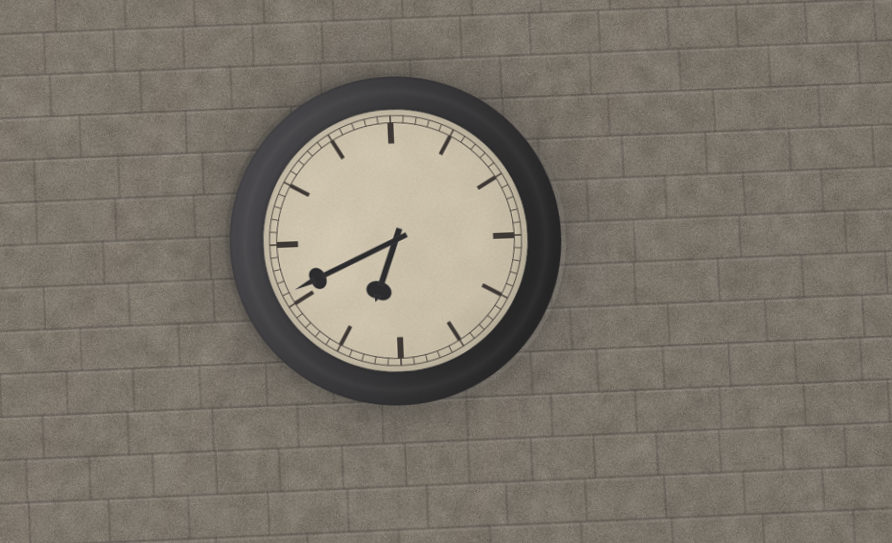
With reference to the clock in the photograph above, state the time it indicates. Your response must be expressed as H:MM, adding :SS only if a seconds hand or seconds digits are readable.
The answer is 6:41
